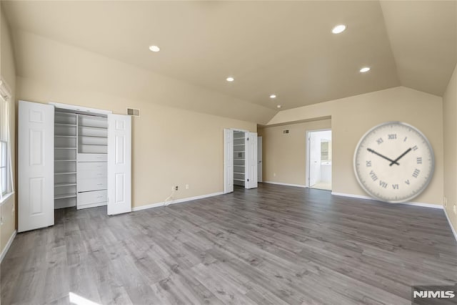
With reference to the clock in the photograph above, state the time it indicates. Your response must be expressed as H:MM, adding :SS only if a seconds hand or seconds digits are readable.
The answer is 1:50
